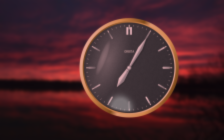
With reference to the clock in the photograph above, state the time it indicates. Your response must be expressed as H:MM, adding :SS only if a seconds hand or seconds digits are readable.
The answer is 7:05
